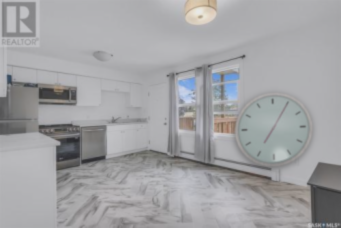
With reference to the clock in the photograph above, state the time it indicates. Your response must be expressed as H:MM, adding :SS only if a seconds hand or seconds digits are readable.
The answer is 7:05
